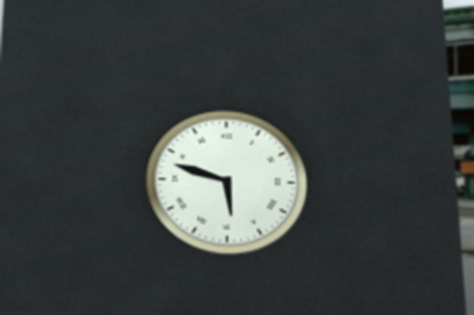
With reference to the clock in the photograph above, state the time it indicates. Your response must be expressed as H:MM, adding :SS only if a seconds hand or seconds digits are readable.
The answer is 5:48
